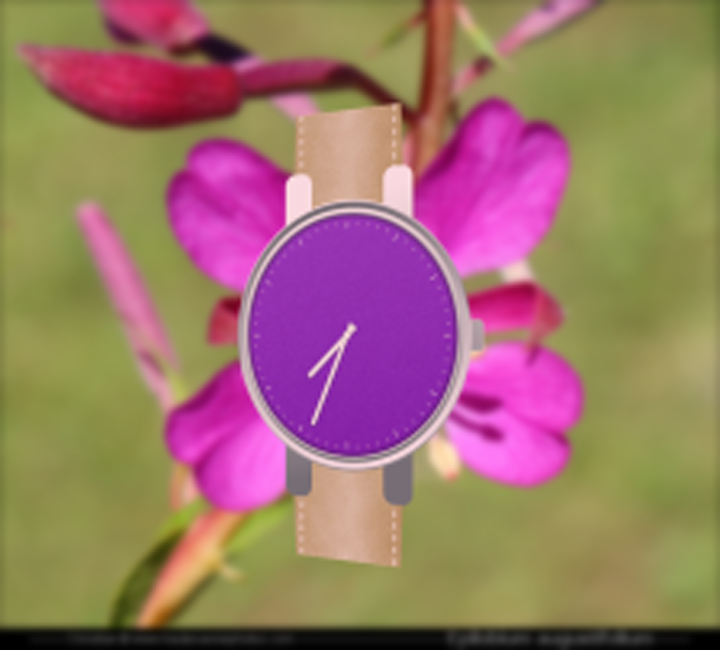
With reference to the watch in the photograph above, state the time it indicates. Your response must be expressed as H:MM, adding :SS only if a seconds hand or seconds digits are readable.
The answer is 7:34
